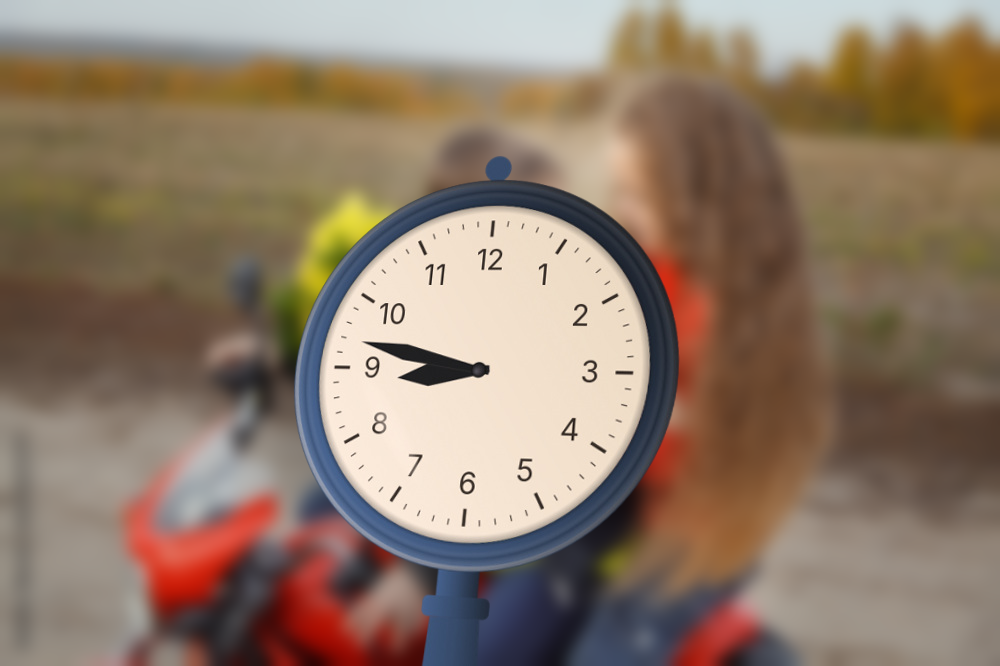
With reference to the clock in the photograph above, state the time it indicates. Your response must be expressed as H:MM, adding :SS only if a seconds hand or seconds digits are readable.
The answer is 8:47
